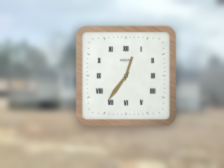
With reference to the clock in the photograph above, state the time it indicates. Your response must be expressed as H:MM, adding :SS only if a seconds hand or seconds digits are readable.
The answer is 12:36
